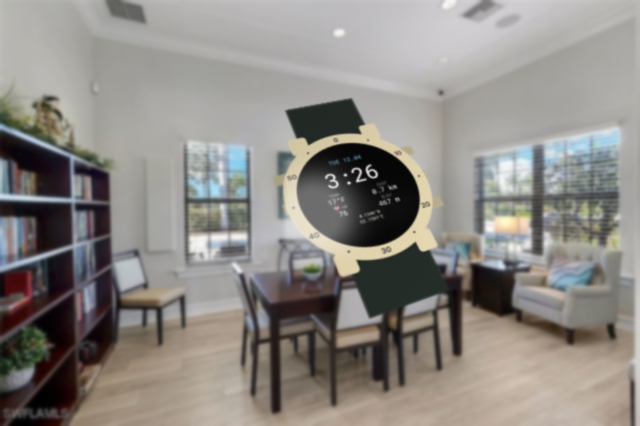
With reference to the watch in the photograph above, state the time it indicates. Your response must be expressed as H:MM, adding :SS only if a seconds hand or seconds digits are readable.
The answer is 3:26
